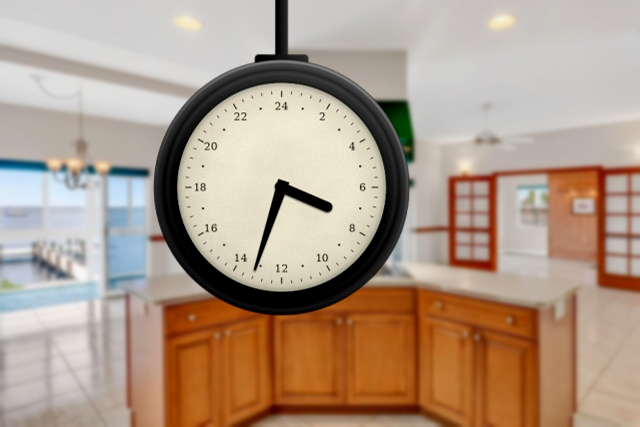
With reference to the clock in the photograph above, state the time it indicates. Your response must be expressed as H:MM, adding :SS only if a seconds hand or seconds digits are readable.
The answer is 7:33
